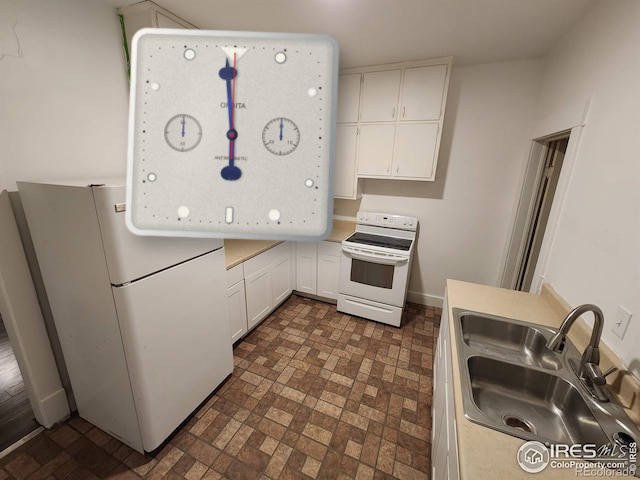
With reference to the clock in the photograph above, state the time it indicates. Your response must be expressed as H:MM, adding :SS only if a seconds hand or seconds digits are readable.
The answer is 5:59
